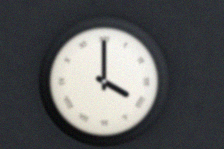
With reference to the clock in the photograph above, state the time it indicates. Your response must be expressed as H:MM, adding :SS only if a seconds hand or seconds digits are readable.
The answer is 4:00
